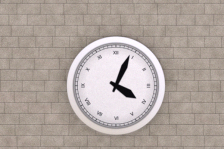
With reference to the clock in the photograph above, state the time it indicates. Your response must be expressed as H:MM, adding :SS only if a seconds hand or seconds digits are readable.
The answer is 4:04
